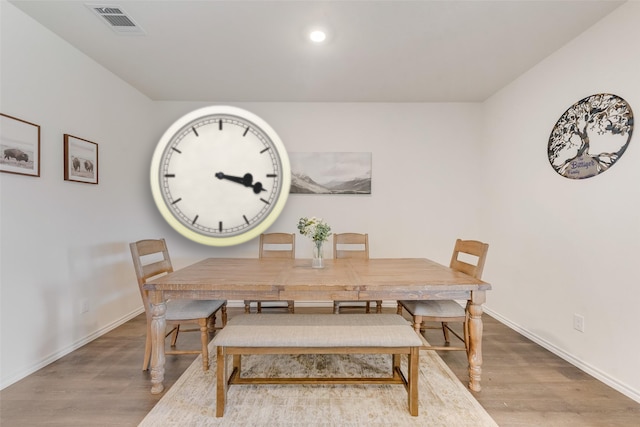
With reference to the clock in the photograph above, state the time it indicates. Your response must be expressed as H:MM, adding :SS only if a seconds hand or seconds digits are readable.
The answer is 3:18
